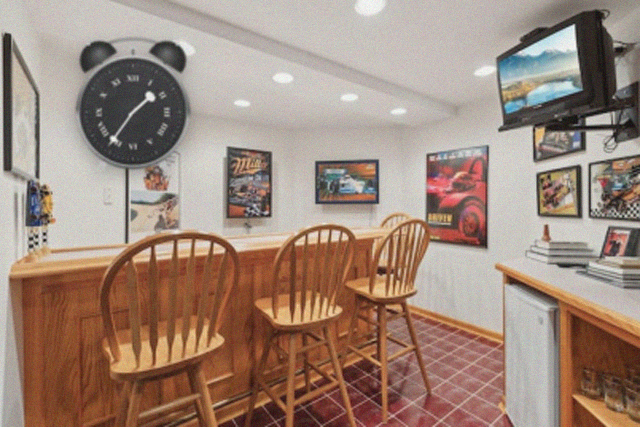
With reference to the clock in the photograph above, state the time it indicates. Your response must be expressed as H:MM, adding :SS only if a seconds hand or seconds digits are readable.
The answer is 1:36
